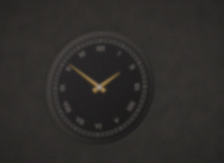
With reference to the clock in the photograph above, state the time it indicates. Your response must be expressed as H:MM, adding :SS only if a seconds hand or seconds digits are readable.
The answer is 1:51
